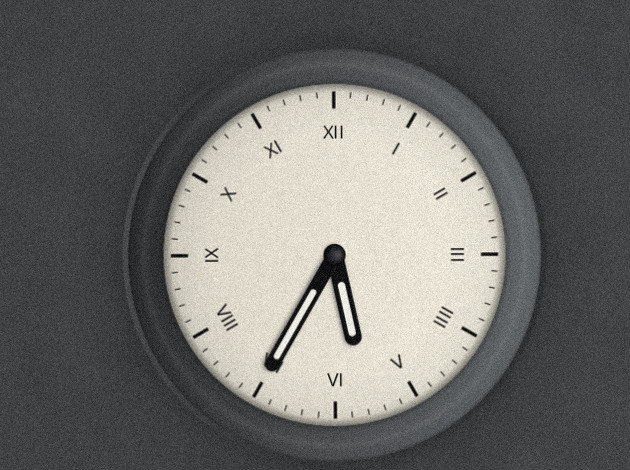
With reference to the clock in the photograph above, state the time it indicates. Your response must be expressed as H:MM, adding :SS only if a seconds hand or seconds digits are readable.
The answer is 5:35
